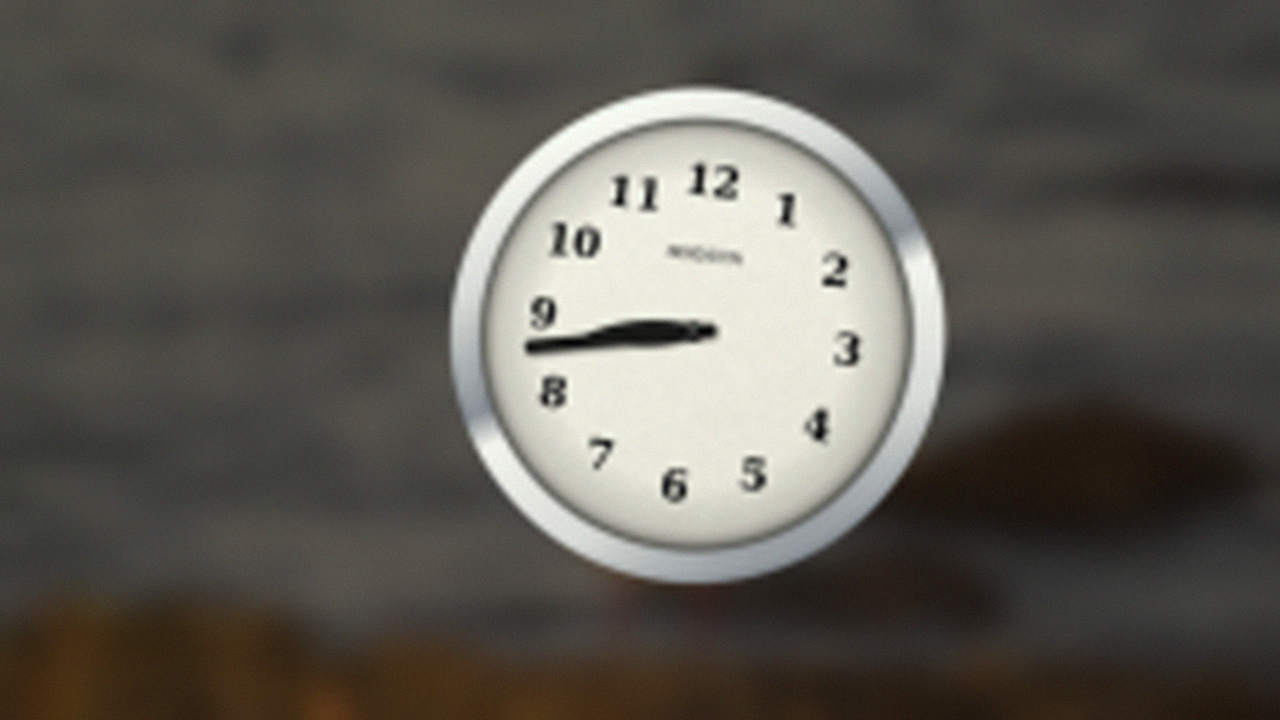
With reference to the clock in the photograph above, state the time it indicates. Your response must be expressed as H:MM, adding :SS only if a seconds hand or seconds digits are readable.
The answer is 8:43
